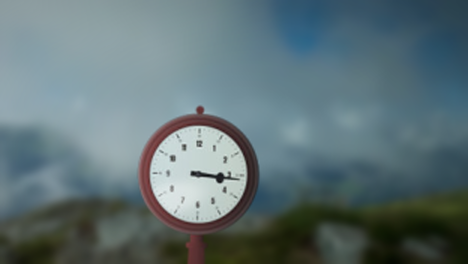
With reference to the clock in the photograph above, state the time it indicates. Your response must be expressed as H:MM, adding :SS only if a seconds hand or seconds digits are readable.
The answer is 3:16
